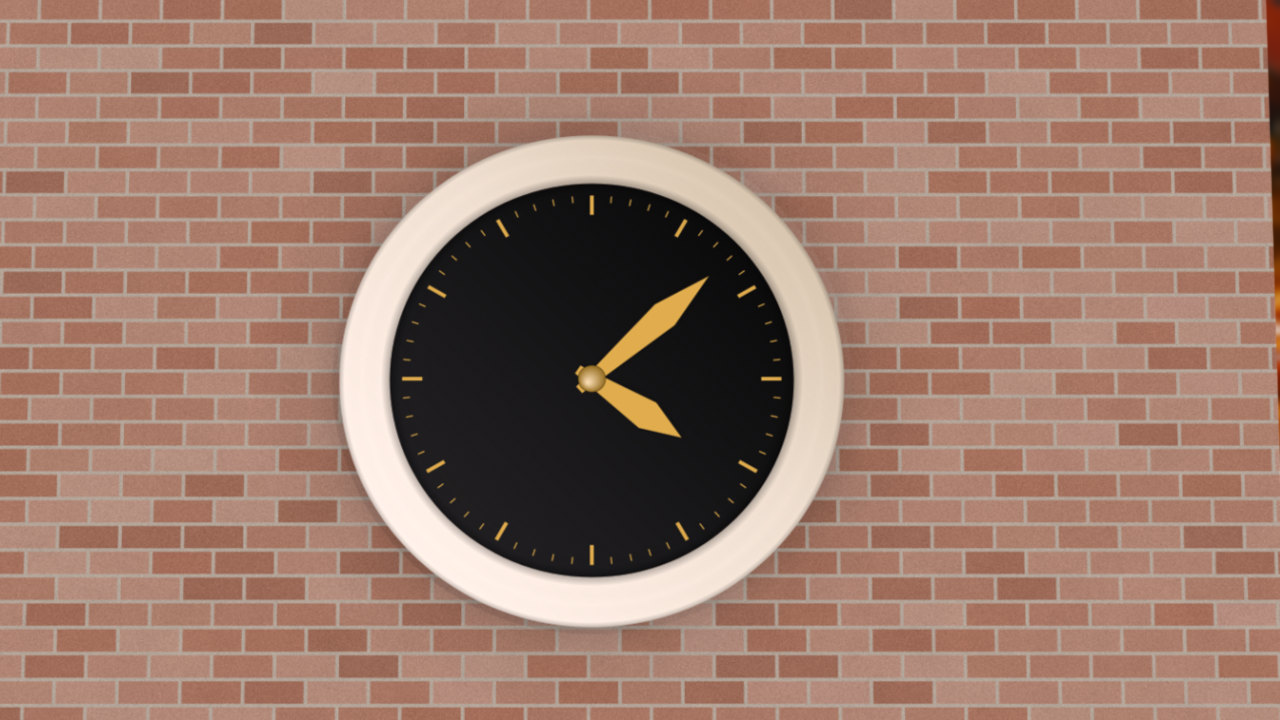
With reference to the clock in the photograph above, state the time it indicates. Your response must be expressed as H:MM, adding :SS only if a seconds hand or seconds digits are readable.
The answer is 4:08
